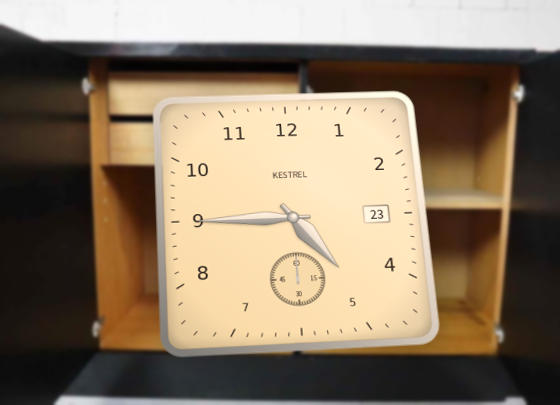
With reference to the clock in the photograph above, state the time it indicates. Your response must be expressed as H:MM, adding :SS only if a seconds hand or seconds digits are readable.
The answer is 4:45
